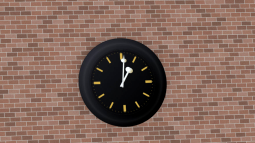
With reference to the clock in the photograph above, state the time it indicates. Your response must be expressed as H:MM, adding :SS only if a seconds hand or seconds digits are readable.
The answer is 1:01
